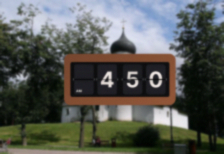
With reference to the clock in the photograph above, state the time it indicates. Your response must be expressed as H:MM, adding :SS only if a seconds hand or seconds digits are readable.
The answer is 4:50
